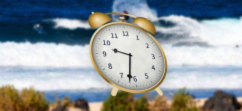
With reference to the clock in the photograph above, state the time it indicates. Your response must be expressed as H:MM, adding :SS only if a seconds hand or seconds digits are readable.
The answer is 9:32
